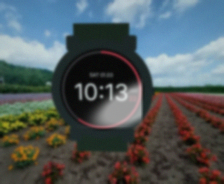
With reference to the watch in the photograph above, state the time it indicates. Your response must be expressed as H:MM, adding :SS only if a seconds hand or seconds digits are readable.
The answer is 10:13
